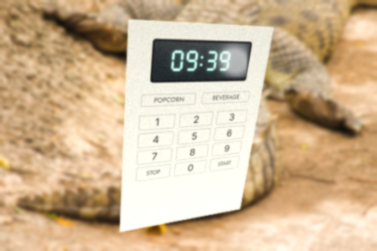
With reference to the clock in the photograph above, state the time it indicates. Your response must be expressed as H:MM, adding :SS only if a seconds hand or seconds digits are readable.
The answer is 9:39
